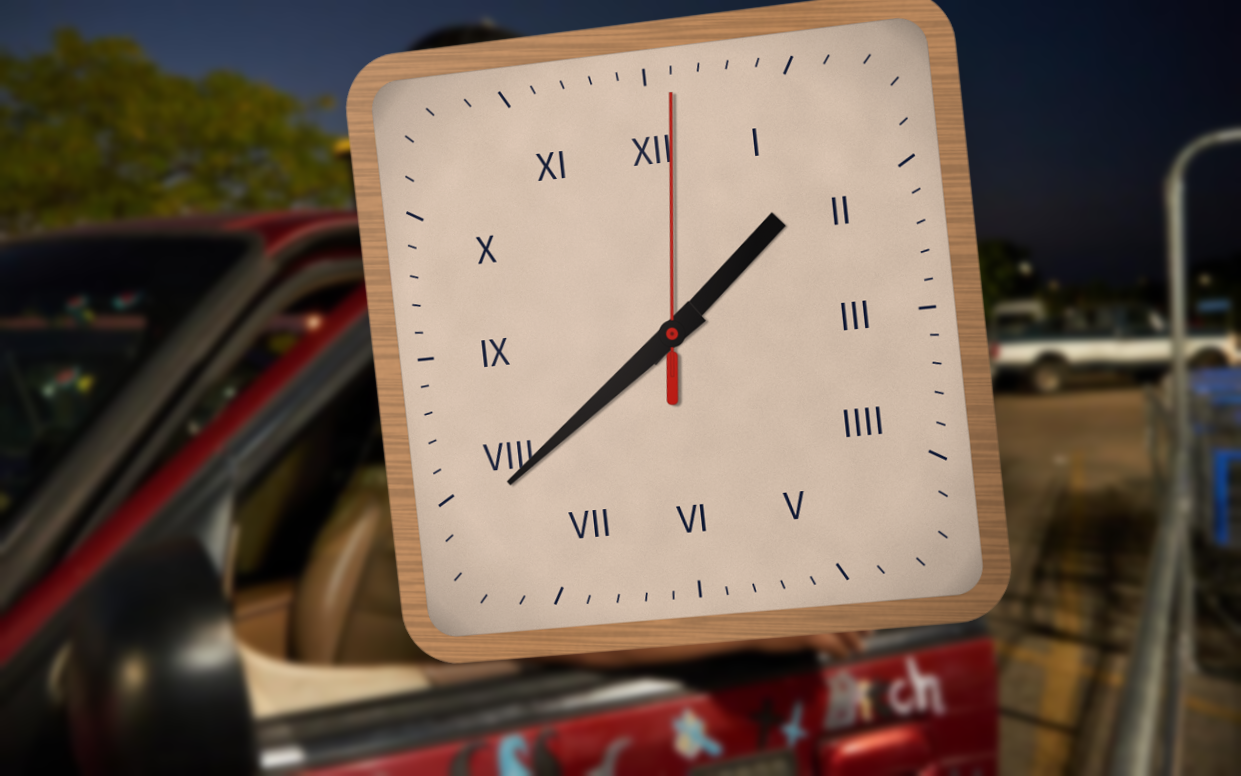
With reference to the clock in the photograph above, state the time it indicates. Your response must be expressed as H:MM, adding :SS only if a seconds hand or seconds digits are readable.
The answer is 1:39:01
